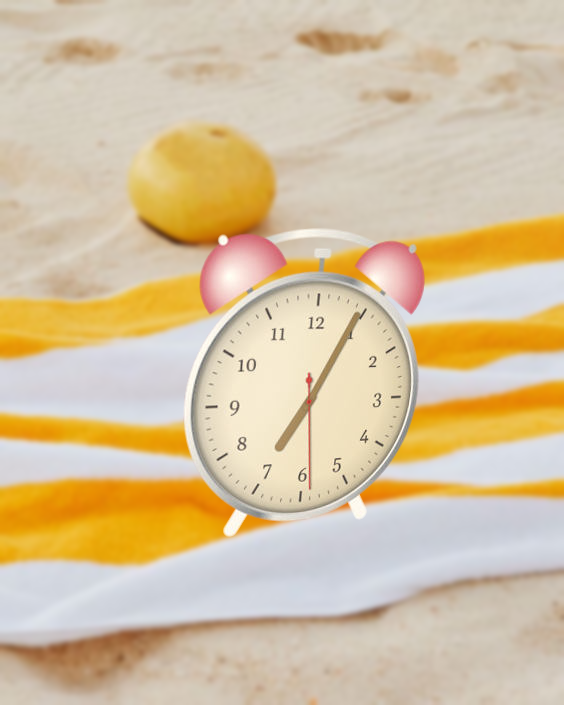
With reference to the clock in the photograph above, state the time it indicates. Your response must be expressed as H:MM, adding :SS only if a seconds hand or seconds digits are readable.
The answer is 7:04:29
